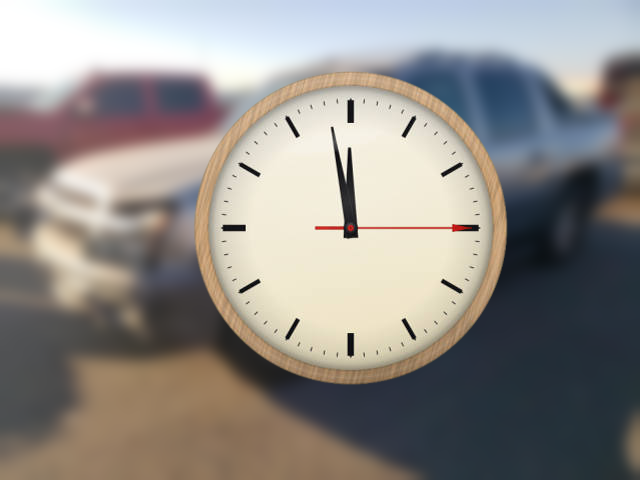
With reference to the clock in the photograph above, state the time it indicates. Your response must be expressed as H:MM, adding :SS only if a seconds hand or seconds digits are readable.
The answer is 11:58:15
